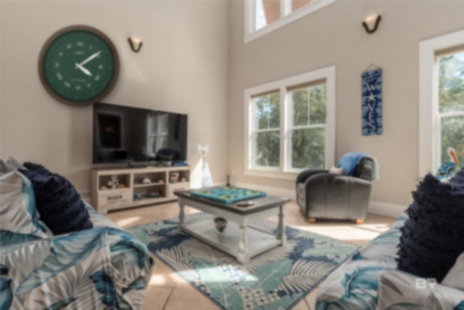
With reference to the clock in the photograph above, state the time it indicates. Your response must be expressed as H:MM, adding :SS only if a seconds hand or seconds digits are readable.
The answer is 4:09
